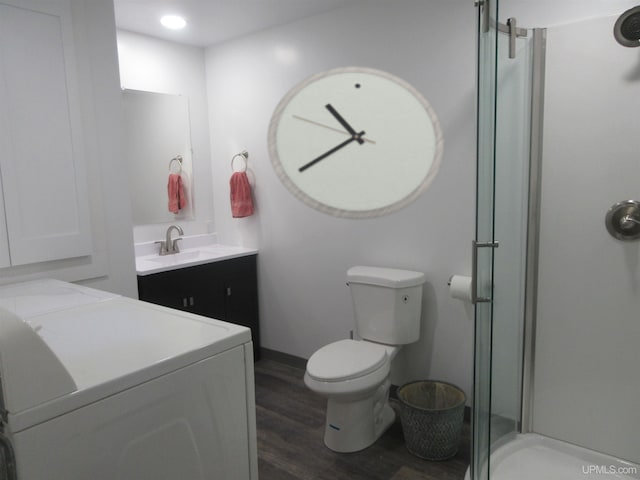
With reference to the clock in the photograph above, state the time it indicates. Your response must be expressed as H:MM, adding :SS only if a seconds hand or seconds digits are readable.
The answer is 10:38:48
